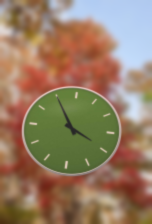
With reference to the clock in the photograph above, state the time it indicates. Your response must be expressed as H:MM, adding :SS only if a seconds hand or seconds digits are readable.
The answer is 3:55
